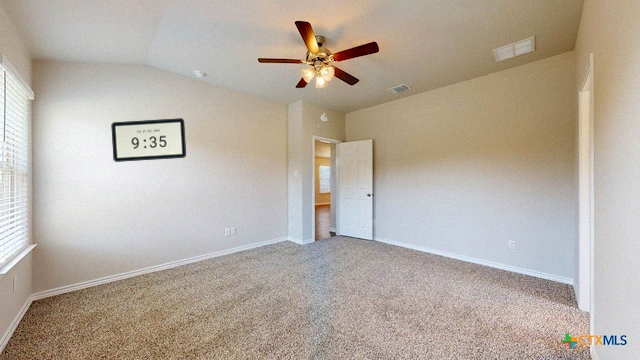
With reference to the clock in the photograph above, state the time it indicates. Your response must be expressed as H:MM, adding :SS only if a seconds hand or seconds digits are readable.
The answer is 9:35
